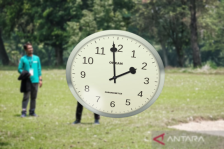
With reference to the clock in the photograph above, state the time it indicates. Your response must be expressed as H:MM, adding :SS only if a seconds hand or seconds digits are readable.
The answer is 1:59
